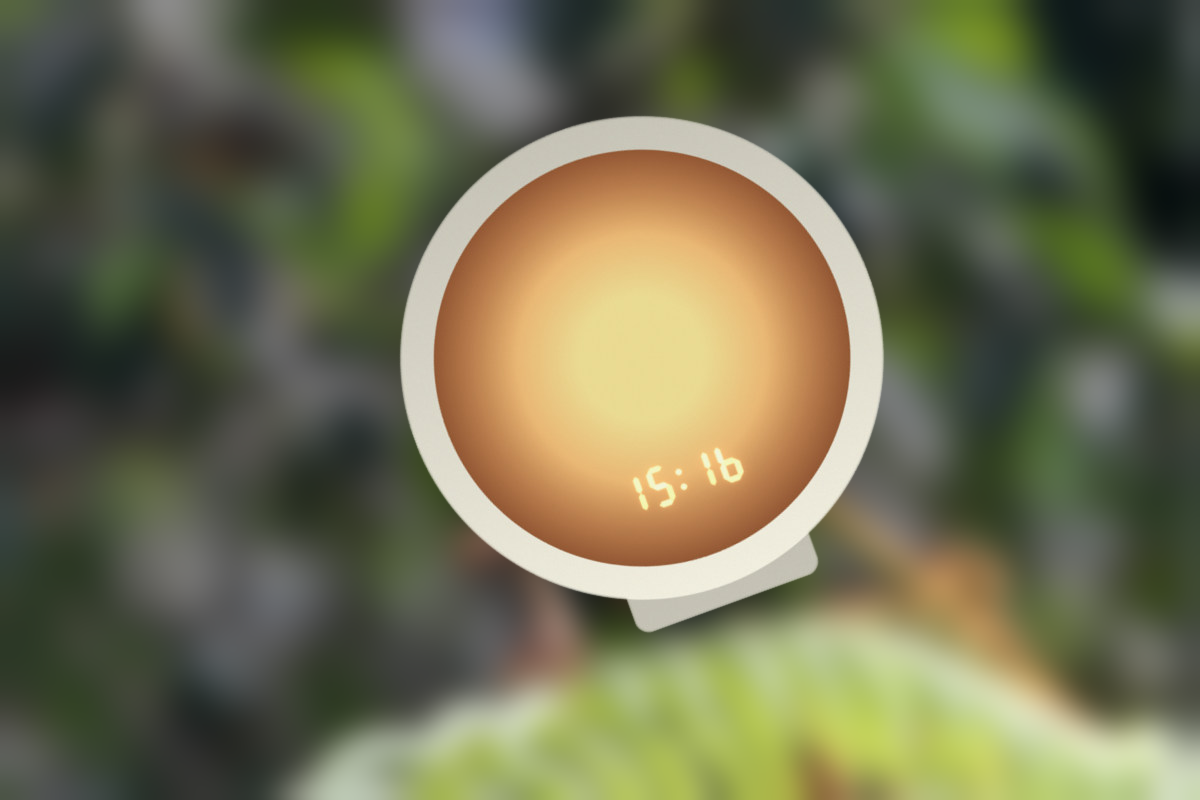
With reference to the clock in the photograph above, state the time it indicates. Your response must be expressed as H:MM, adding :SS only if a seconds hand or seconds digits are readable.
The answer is 15:16
